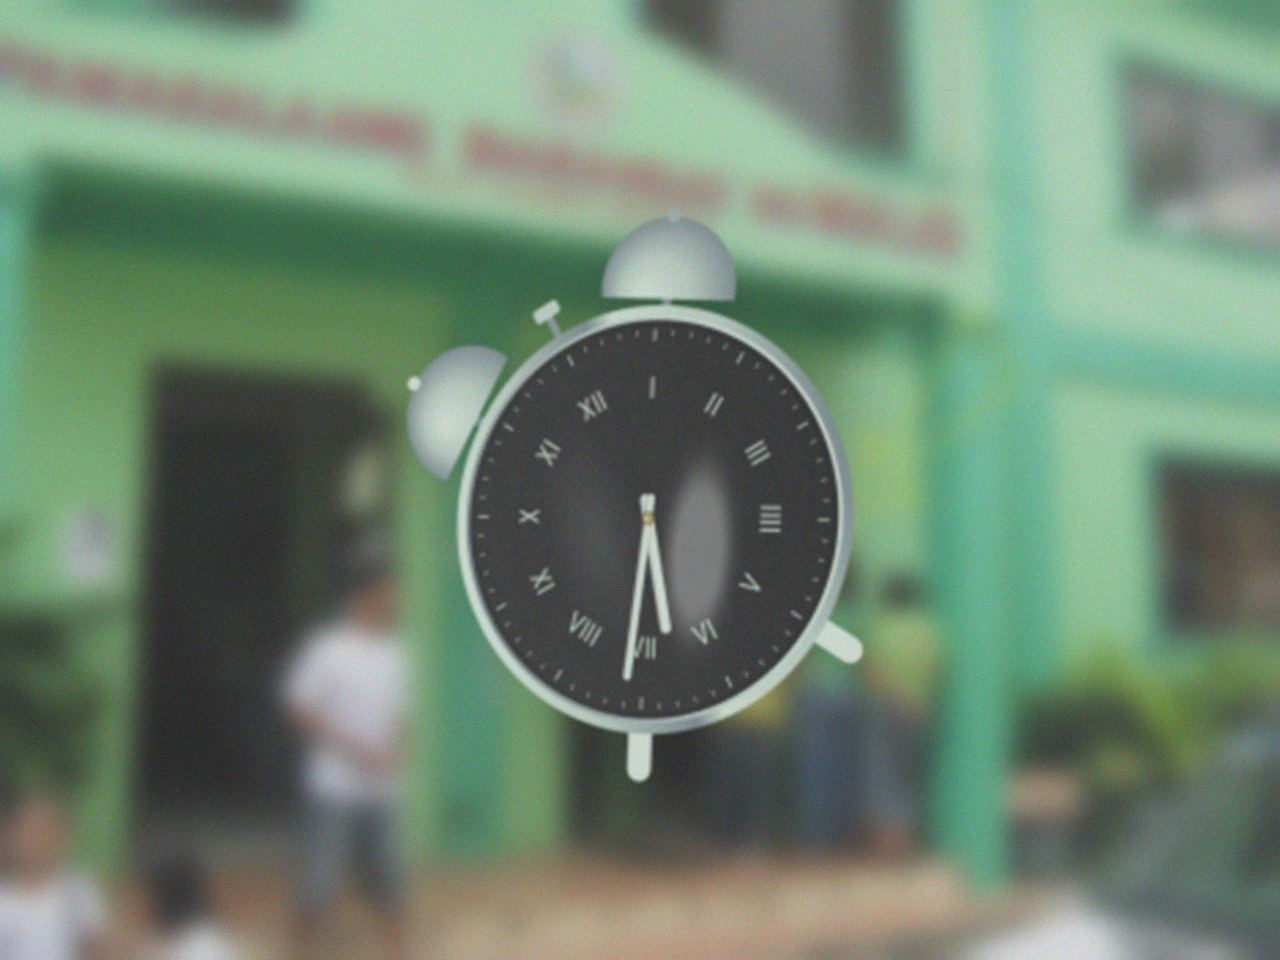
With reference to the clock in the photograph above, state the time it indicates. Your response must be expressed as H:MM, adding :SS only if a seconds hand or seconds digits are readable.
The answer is 6:36
